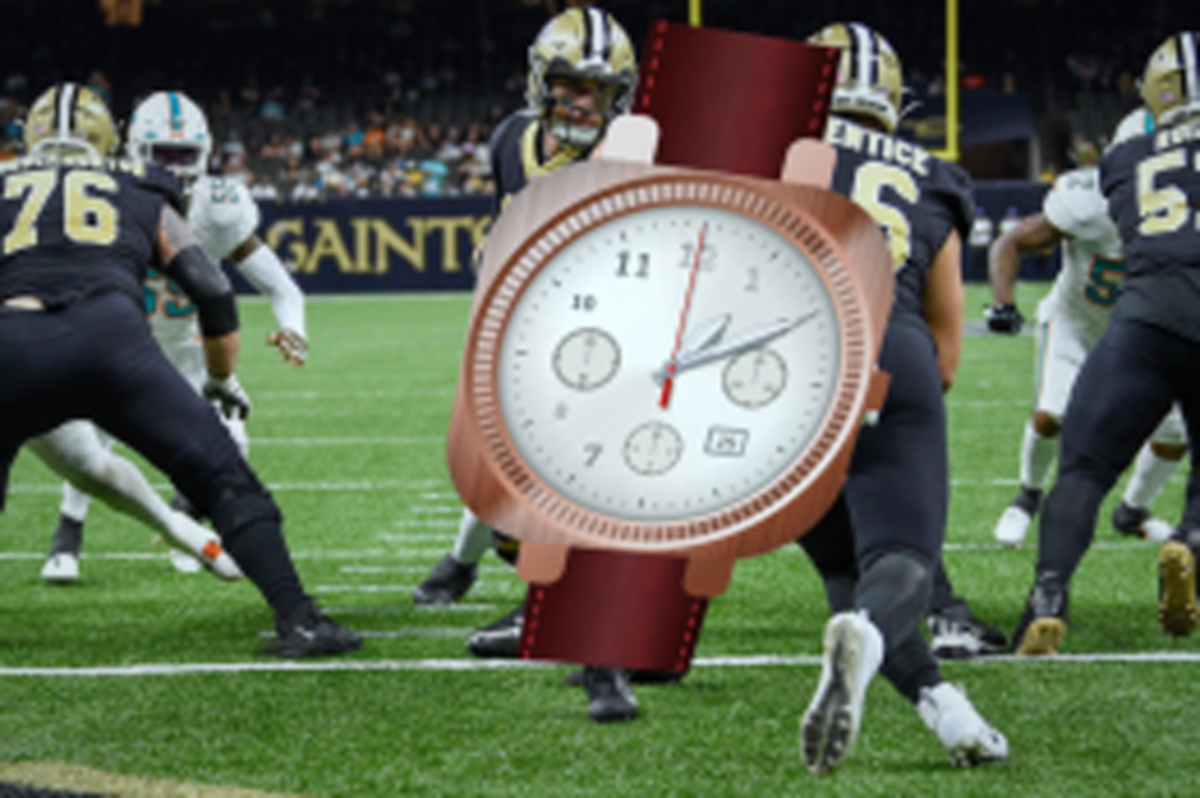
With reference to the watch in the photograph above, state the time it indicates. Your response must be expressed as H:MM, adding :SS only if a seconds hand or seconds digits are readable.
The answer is 1:10
